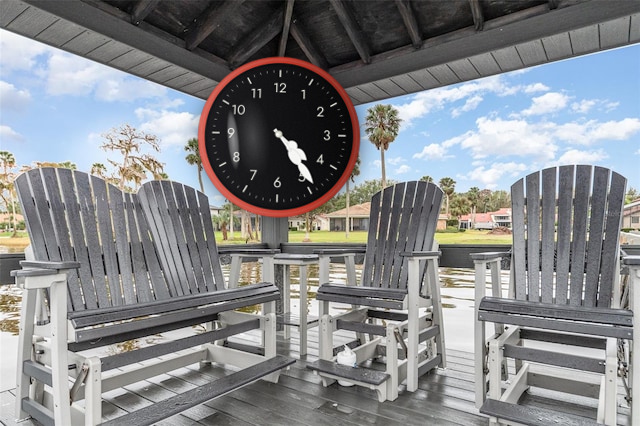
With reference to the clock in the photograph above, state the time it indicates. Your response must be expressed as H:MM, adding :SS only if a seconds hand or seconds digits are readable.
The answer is 4:24
